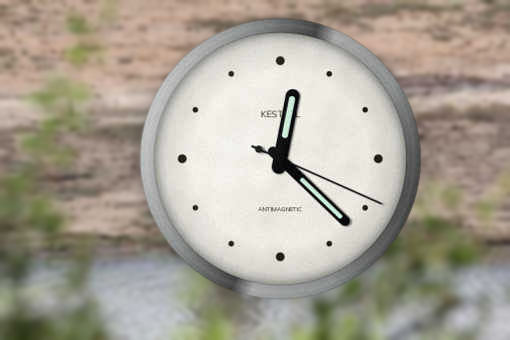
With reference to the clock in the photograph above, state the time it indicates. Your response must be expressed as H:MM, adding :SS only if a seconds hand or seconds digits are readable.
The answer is 12:22:19
